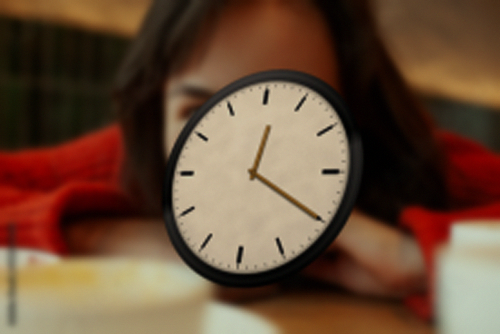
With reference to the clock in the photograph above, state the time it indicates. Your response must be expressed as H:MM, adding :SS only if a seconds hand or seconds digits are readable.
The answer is 12:20
